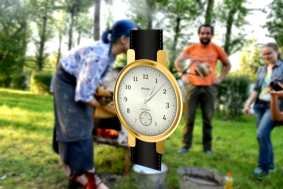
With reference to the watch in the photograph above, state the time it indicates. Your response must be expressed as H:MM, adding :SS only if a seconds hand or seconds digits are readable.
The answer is 1:08
